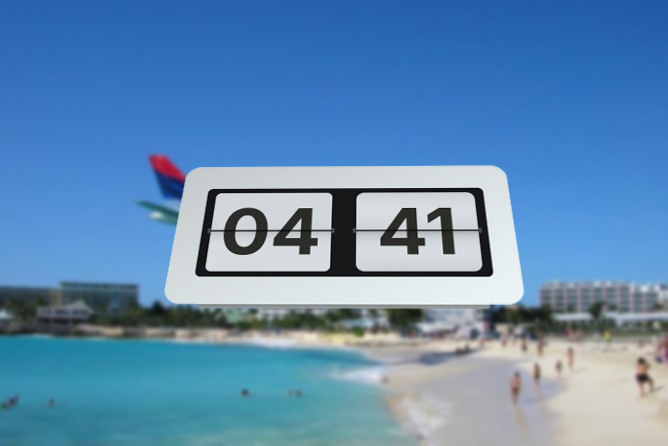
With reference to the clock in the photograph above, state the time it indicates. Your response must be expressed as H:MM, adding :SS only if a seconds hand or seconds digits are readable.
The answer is 4:41
